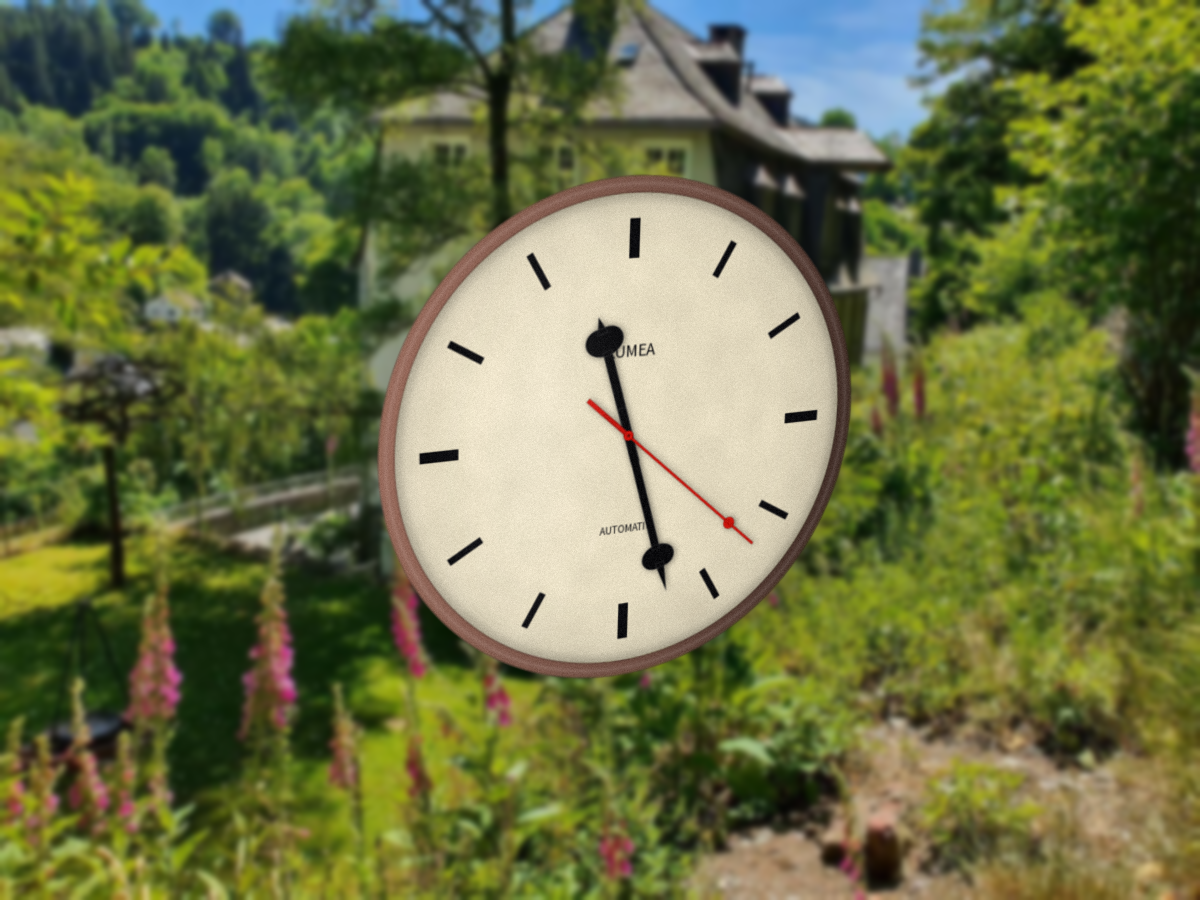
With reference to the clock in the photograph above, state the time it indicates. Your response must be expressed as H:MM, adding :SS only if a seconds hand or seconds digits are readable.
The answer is 11:27:22
